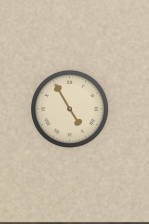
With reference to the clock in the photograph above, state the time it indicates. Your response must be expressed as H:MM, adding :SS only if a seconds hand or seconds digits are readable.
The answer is 4:55
